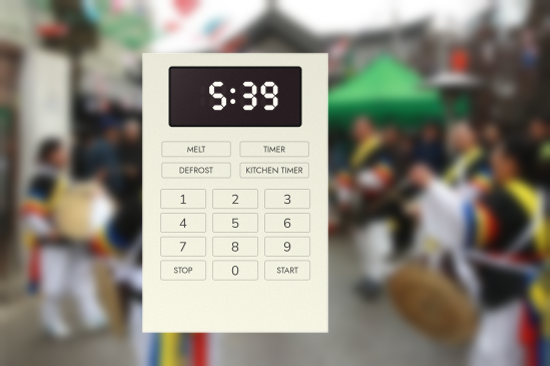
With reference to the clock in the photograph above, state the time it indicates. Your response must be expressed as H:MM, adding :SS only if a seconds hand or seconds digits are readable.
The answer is 5:39
